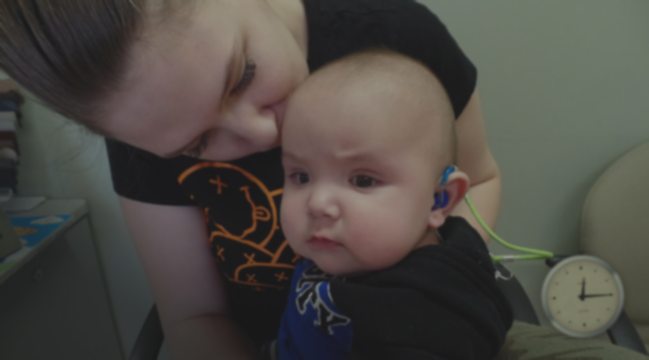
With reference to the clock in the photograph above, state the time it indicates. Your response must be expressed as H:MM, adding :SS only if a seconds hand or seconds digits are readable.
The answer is 12:15
